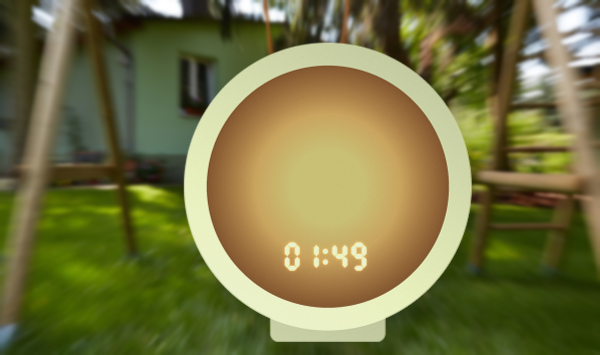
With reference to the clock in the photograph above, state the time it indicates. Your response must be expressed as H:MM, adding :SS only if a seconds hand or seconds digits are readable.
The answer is 1:49
